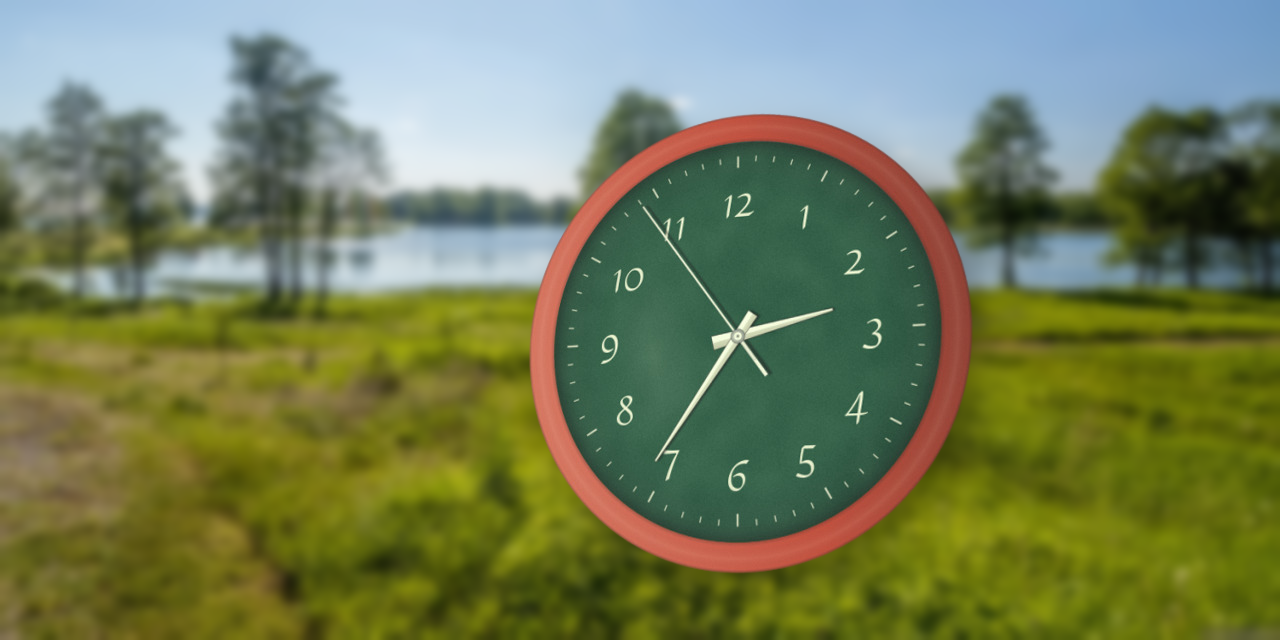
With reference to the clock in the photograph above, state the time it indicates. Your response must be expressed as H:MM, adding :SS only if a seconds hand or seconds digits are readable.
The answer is 2:35:54
